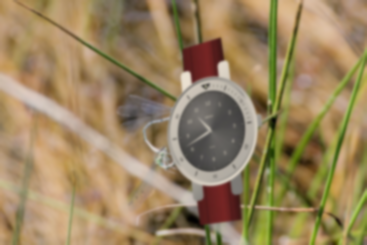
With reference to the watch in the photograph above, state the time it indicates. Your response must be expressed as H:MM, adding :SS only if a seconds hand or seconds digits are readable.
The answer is 10:42
